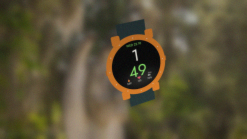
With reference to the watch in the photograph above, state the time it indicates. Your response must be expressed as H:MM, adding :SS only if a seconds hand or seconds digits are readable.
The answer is 1:49
